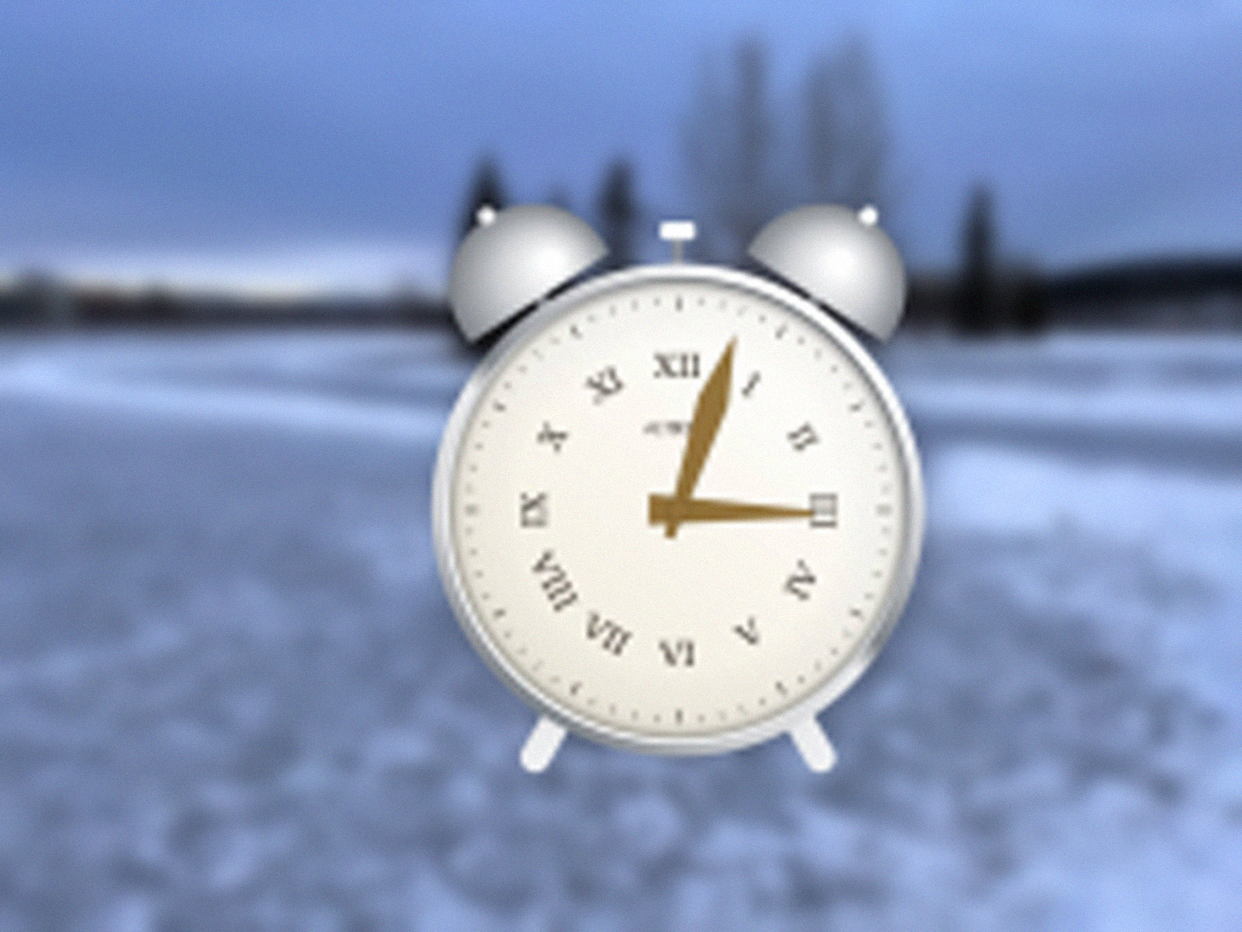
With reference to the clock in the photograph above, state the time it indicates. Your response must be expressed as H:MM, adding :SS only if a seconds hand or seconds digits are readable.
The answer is 3:03
